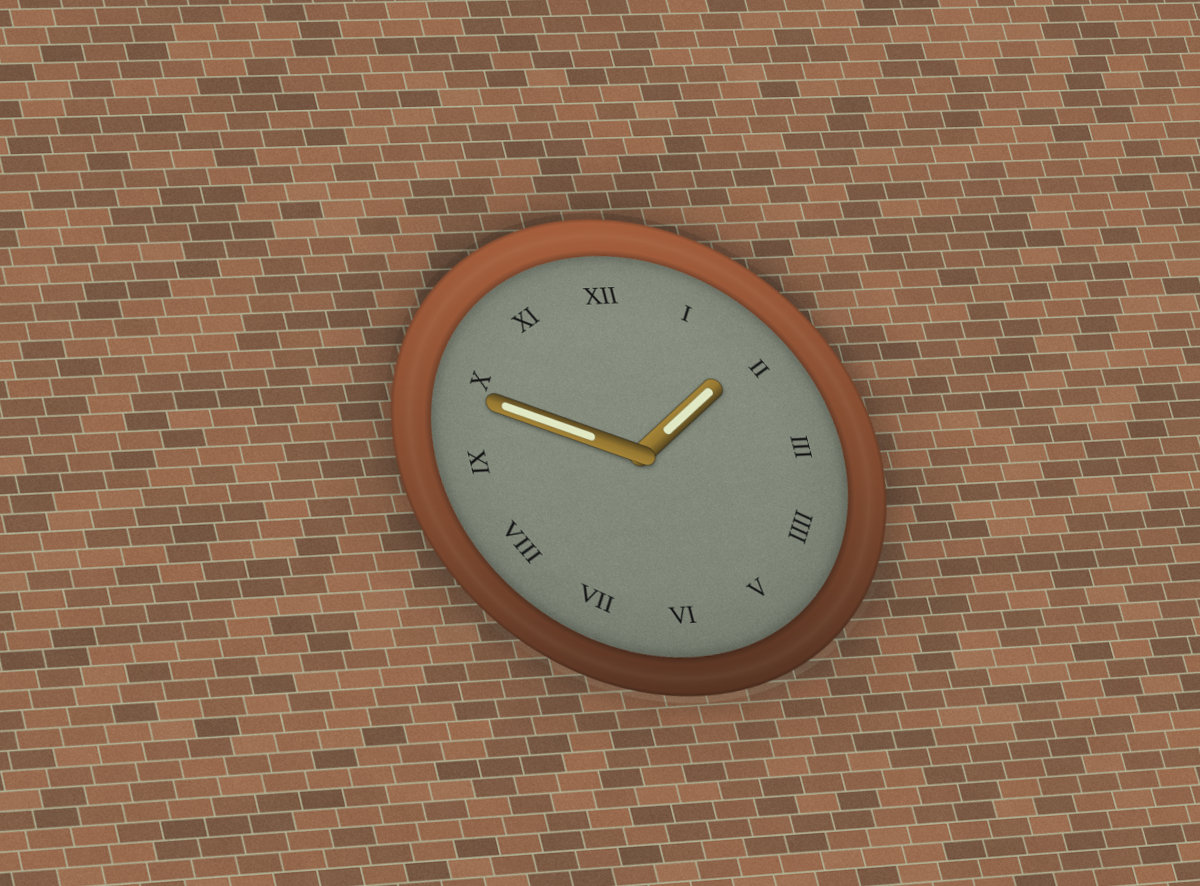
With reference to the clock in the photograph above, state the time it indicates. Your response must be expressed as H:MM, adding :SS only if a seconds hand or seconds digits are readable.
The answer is 1:49
